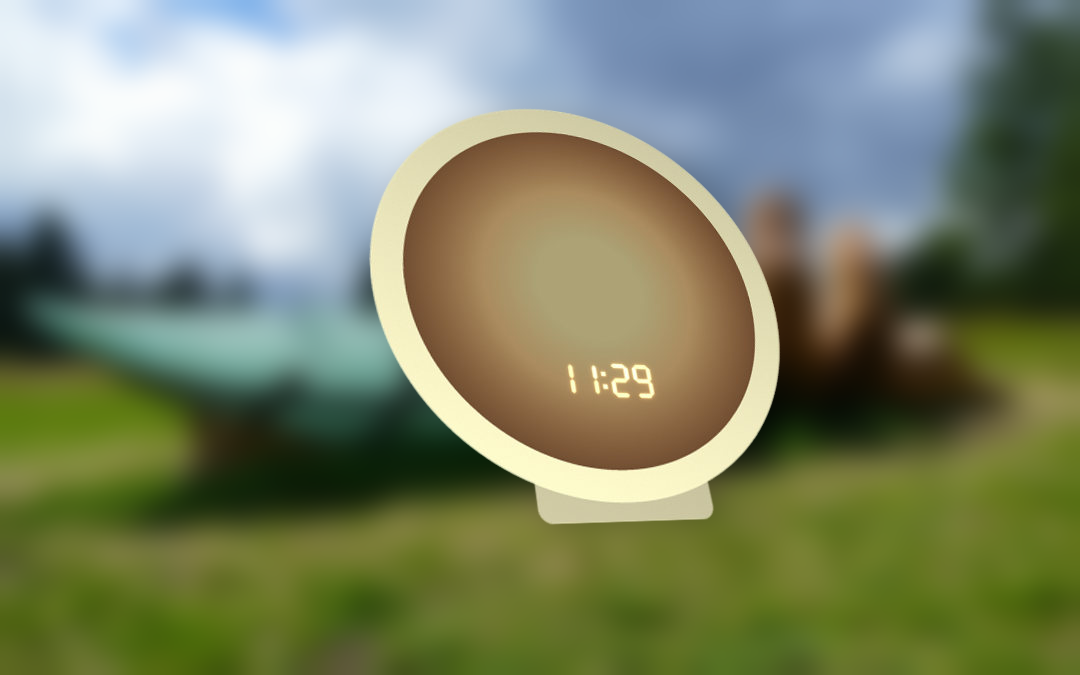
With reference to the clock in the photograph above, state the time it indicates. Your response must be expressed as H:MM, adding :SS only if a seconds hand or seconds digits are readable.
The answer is 11:29
